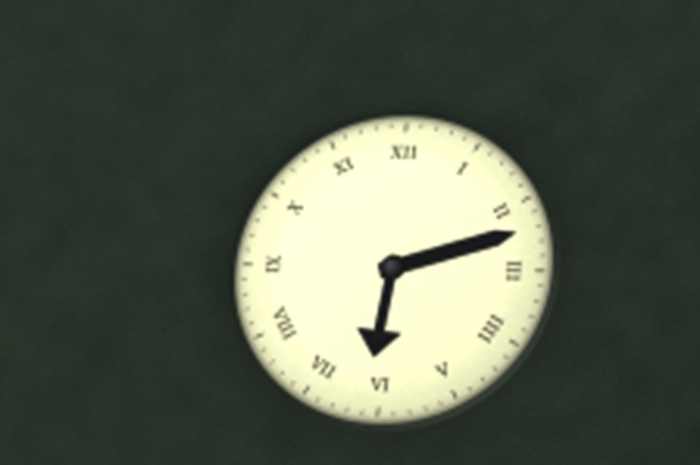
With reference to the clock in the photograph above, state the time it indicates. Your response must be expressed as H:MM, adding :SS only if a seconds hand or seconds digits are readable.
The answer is 6:12
